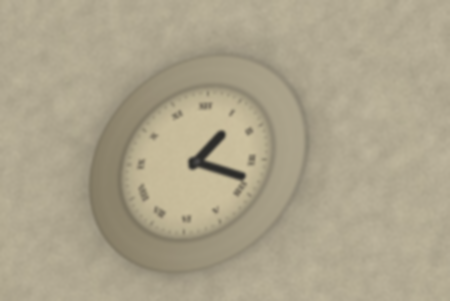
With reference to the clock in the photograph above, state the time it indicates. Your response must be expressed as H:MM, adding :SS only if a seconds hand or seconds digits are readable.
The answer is 1:18
